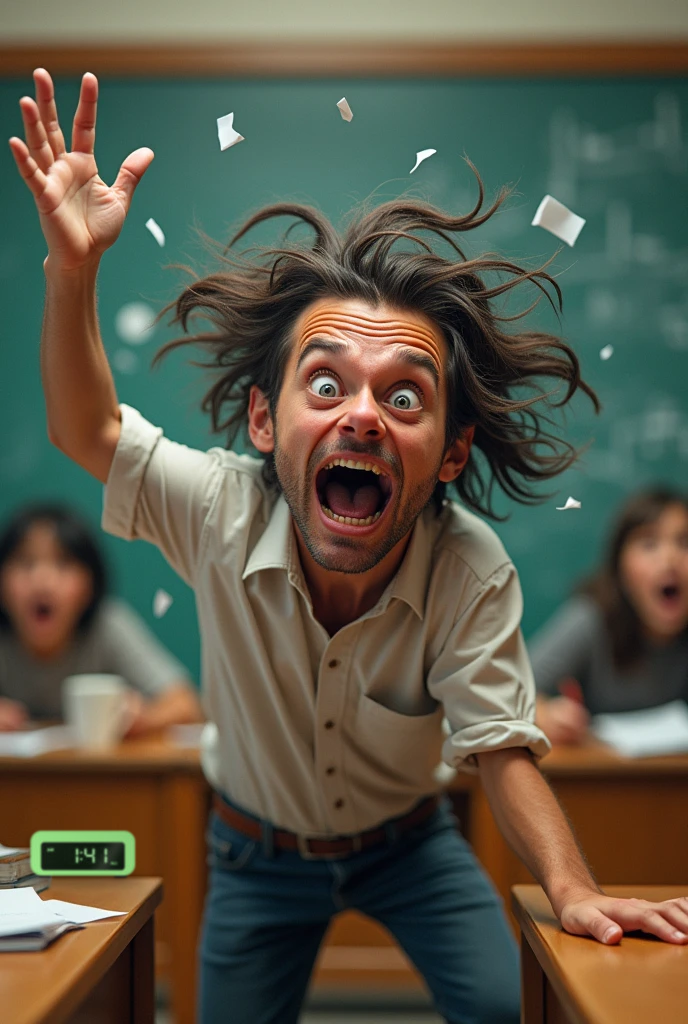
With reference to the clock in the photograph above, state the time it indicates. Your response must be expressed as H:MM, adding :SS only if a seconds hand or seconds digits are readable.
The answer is 1:41
